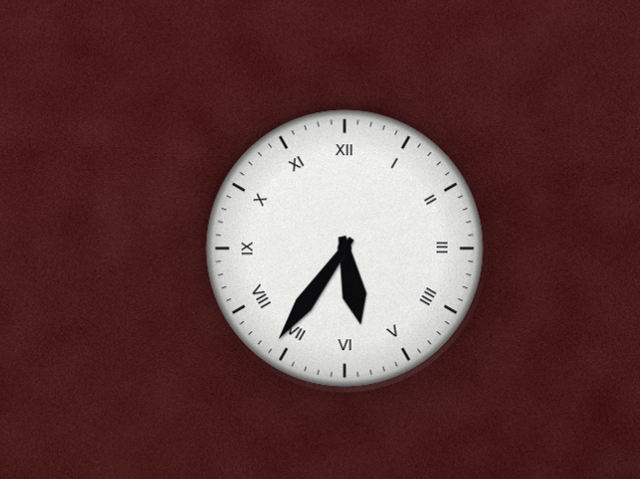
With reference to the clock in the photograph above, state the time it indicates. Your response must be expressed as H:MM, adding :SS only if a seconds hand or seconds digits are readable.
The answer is 5:36
